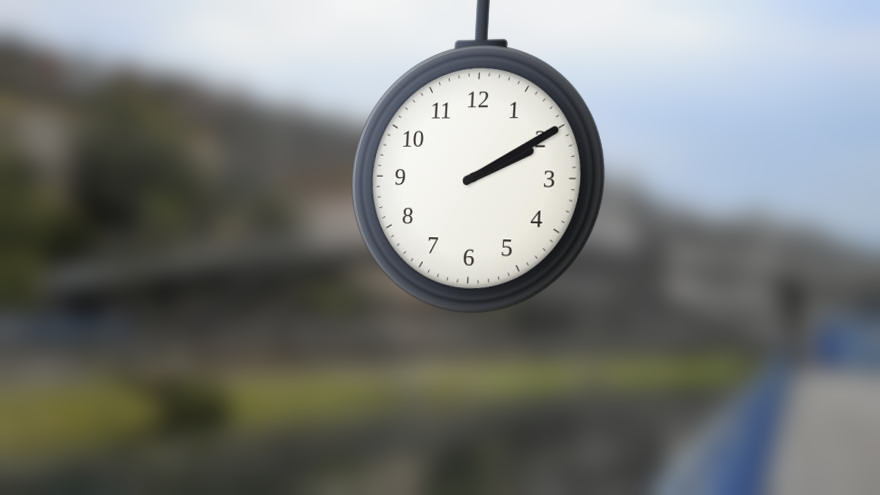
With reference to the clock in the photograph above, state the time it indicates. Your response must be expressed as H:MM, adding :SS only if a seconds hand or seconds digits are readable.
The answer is 2:10
